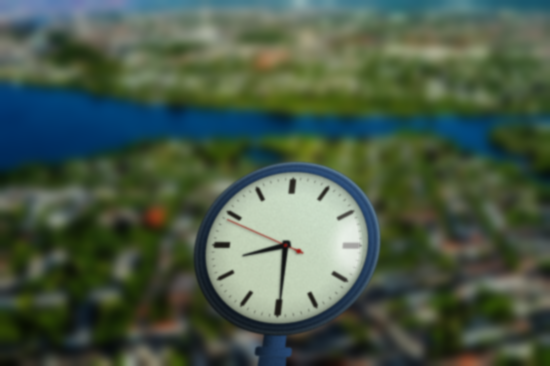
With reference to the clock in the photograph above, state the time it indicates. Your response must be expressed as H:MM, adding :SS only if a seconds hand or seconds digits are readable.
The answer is 8:29:49
